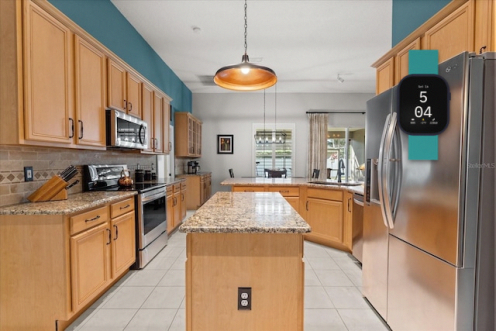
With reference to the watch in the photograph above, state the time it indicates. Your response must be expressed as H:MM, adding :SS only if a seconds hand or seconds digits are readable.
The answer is 5:04
